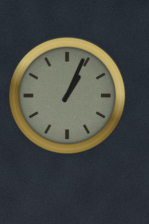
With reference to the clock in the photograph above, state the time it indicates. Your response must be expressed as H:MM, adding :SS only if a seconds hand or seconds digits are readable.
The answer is 1:04
